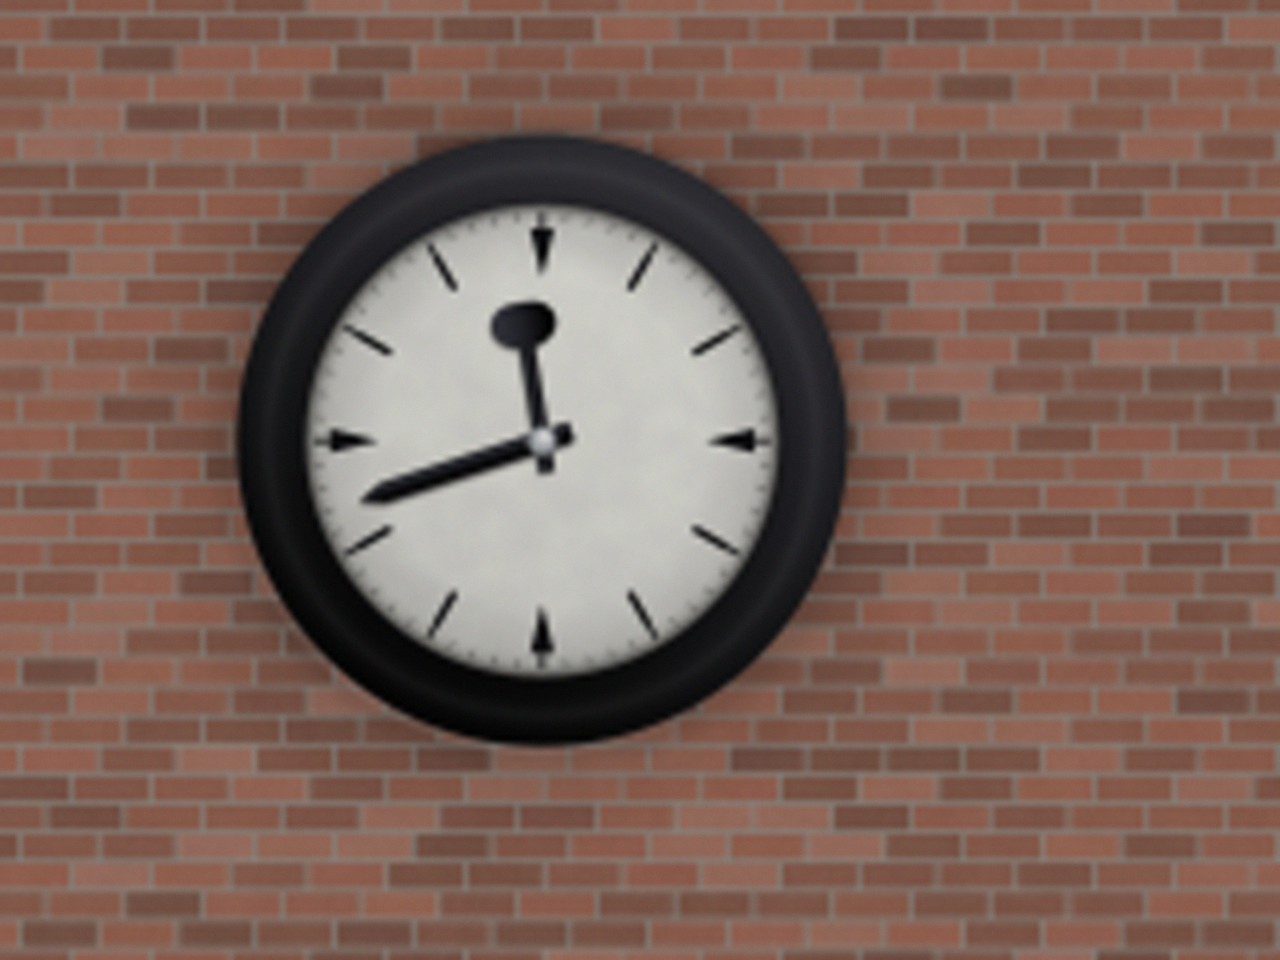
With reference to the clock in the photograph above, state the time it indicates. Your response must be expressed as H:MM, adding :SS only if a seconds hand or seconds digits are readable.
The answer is 11:42
